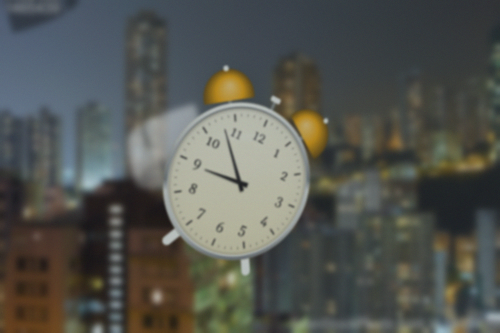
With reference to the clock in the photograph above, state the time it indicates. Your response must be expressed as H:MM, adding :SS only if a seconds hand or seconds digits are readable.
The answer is 8:53
